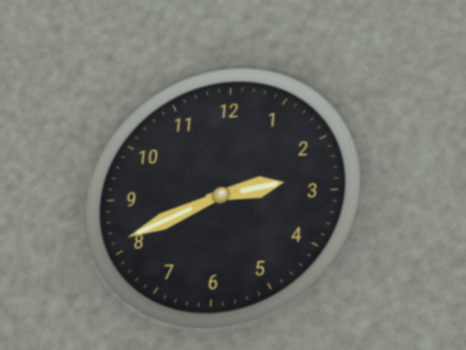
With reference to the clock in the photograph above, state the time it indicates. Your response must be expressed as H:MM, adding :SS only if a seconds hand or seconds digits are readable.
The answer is 2:41
